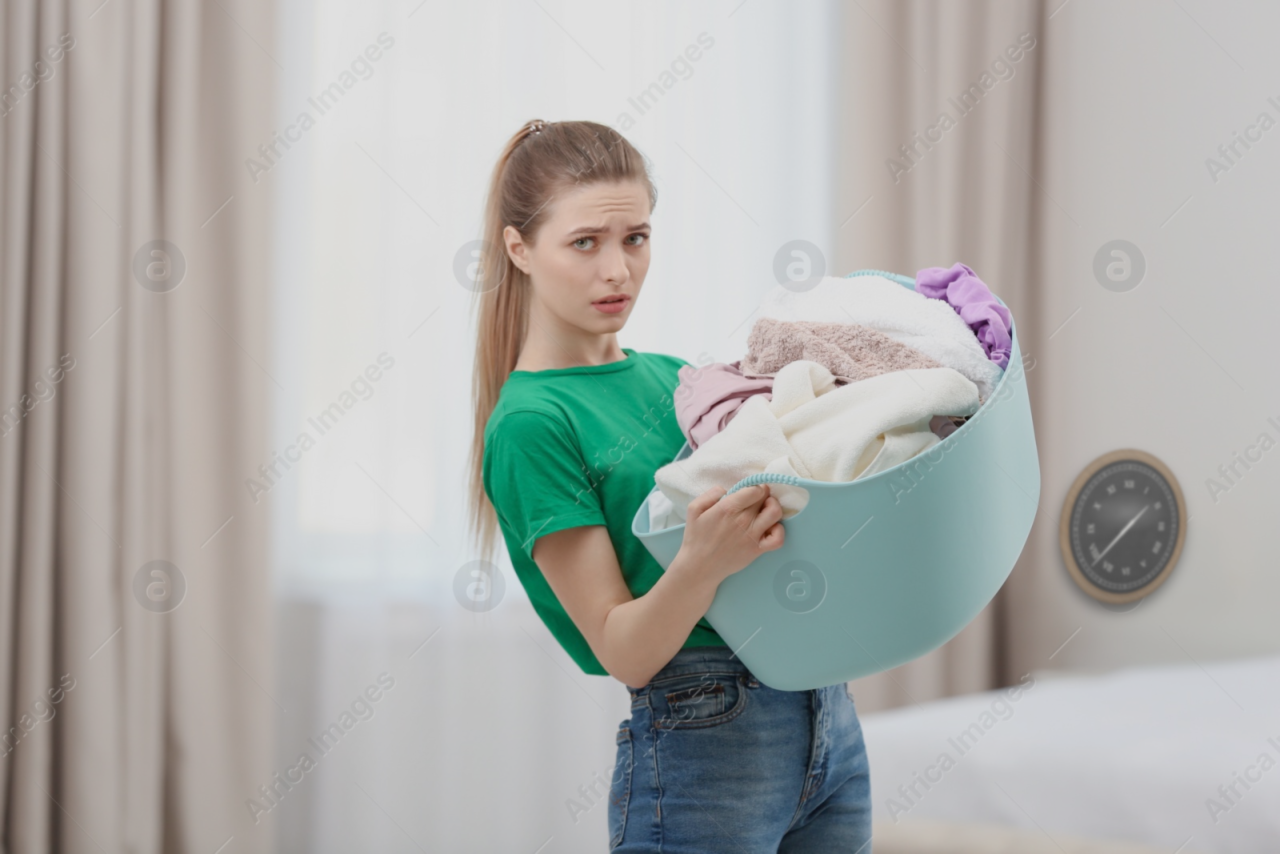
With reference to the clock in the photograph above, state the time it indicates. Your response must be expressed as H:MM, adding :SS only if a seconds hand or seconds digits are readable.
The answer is 1:38
